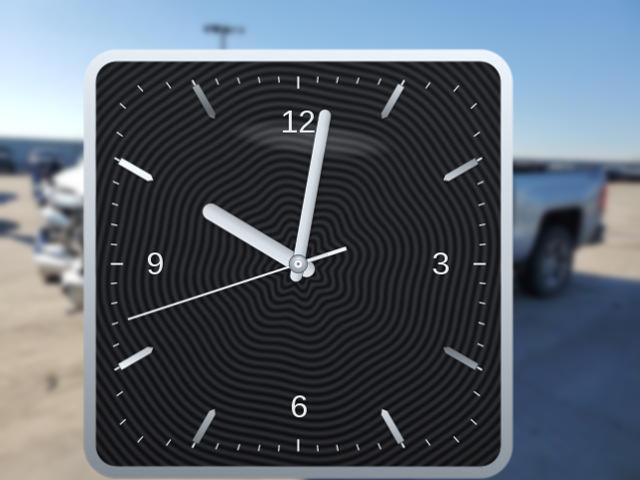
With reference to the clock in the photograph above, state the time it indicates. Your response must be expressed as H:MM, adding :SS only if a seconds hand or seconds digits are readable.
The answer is 10:01:42
